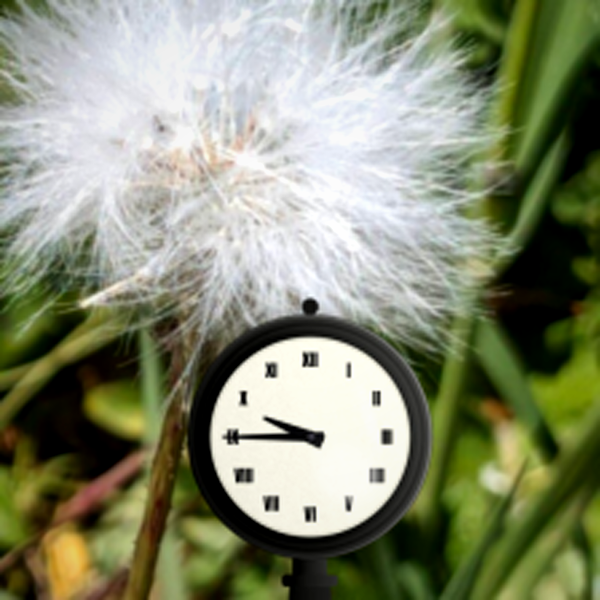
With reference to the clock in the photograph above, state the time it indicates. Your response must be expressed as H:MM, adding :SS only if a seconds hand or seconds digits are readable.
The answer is 9:45
